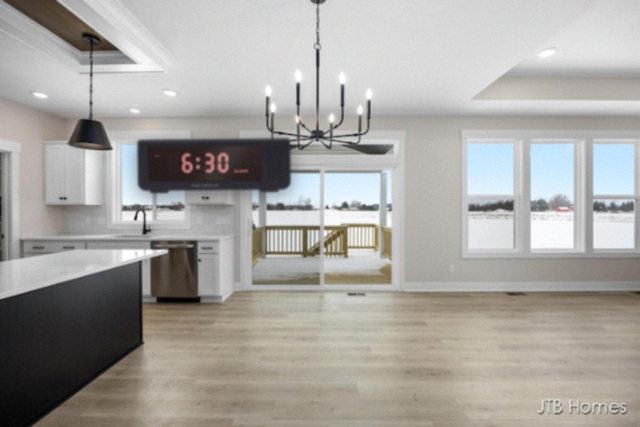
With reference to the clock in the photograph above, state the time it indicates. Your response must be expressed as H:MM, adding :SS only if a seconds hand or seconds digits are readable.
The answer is 6:30
